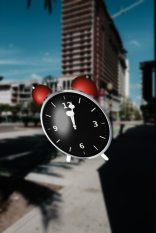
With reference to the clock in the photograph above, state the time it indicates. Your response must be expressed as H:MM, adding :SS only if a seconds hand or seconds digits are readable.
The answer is 12:02
